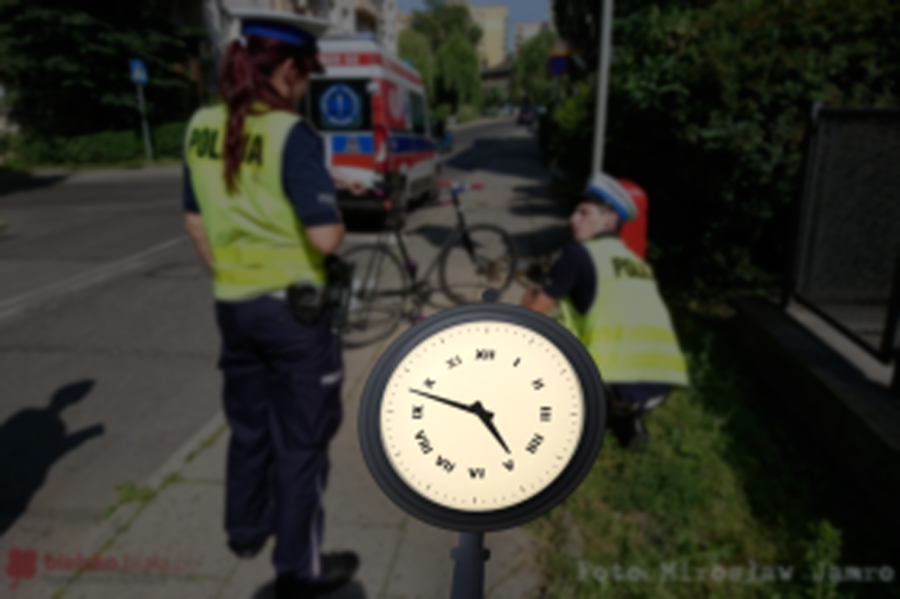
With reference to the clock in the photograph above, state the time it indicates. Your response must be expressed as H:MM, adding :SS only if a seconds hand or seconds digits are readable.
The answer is 4:48
